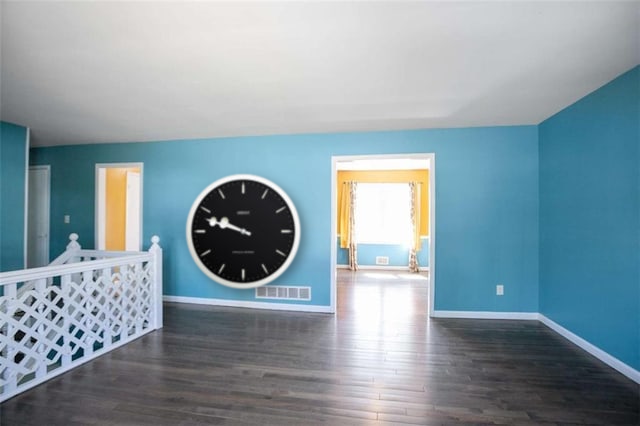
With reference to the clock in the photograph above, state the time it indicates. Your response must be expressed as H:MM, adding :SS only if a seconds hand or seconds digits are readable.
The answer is 9:48
